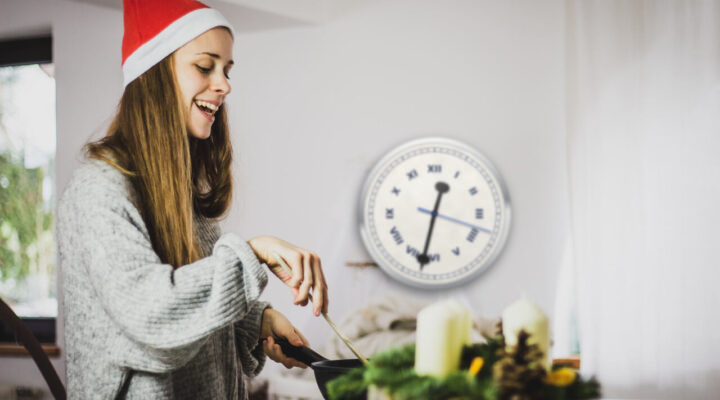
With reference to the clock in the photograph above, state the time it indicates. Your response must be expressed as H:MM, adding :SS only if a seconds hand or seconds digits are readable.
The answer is 12:32:18
